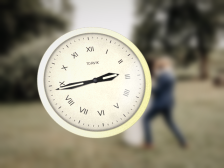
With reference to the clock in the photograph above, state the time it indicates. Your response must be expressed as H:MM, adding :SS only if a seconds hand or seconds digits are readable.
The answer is 2:44
